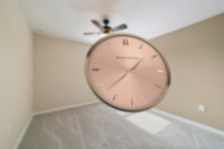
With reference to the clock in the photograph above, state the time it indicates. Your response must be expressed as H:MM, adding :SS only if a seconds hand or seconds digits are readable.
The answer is 1:38
